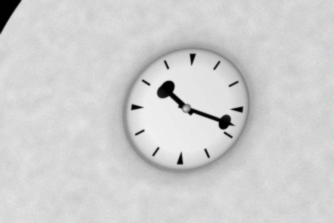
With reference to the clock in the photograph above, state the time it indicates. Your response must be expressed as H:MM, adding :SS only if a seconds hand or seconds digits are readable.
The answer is 10:18
